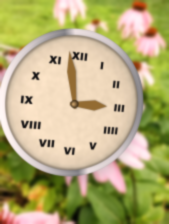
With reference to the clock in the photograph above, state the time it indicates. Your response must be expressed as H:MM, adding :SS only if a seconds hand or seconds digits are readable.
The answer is 2:58
